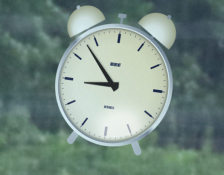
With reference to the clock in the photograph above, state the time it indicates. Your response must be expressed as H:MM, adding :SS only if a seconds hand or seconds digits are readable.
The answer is 8:53
